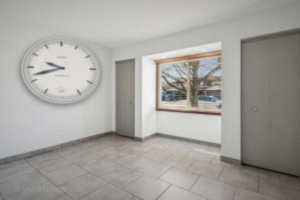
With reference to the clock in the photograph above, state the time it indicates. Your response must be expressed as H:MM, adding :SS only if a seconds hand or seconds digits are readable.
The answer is 9:42
